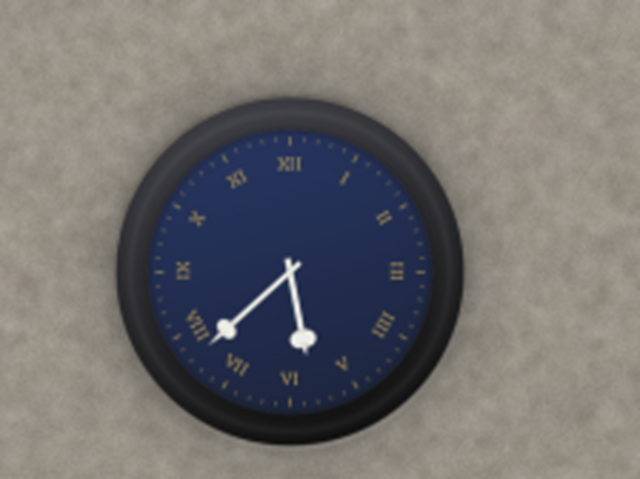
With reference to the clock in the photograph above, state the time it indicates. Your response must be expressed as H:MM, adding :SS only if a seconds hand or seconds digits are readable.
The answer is 5:38
